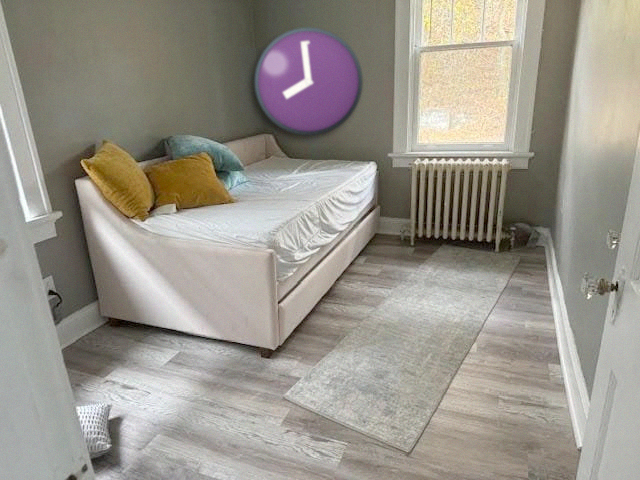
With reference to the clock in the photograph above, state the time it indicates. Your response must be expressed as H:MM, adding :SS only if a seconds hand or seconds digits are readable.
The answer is 7:59
